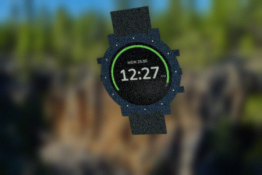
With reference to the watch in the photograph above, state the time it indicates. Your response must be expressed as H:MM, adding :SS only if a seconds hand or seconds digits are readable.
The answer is 12:27
